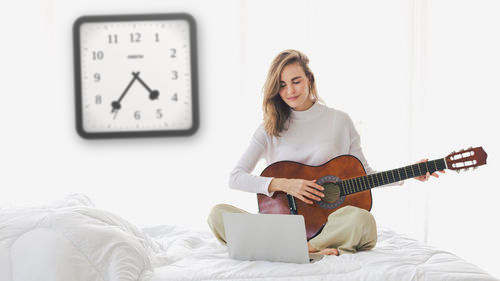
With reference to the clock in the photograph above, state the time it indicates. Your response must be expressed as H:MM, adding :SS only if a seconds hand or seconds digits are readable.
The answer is 4:36
